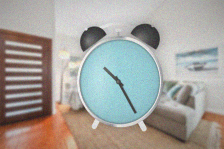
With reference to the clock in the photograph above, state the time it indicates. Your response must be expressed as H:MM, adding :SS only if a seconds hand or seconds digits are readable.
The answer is 10:25
